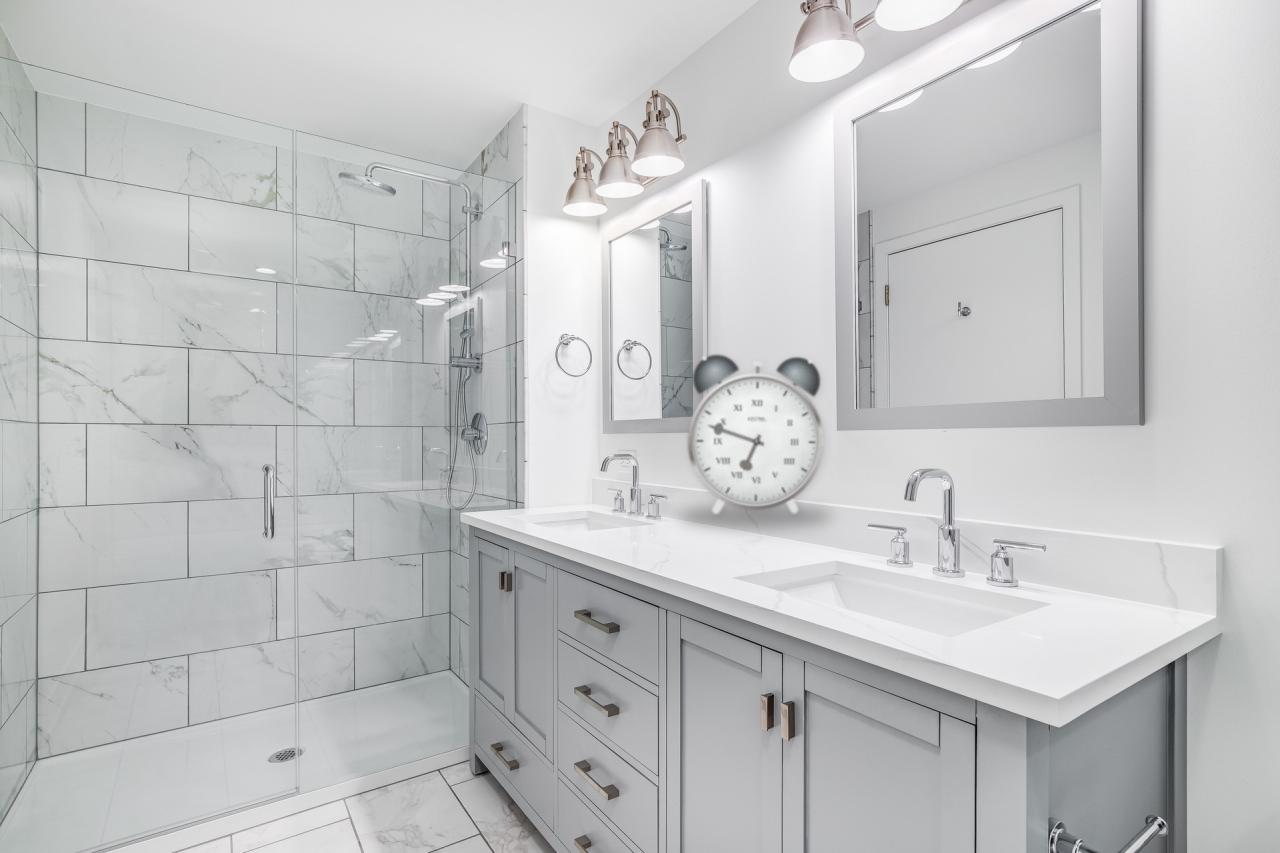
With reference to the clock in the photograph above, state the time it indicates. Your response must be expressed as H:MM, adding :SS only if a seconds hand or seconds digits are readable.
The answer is 6:48
